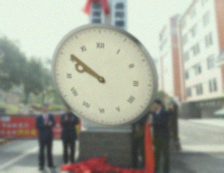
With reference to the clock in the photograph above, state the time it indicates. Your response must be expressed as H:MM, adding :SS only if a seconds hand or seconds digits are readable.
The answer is 9:51
